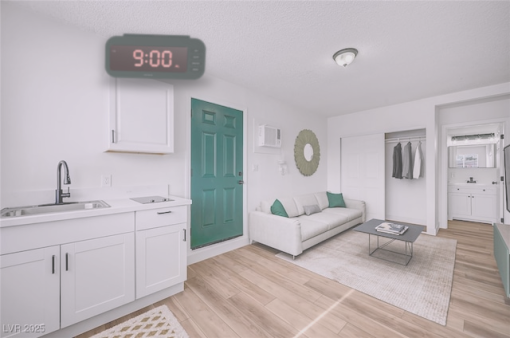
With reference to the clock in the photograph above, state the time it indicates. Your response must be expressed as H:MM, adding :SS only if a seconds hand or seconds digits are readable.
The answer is 9:00
